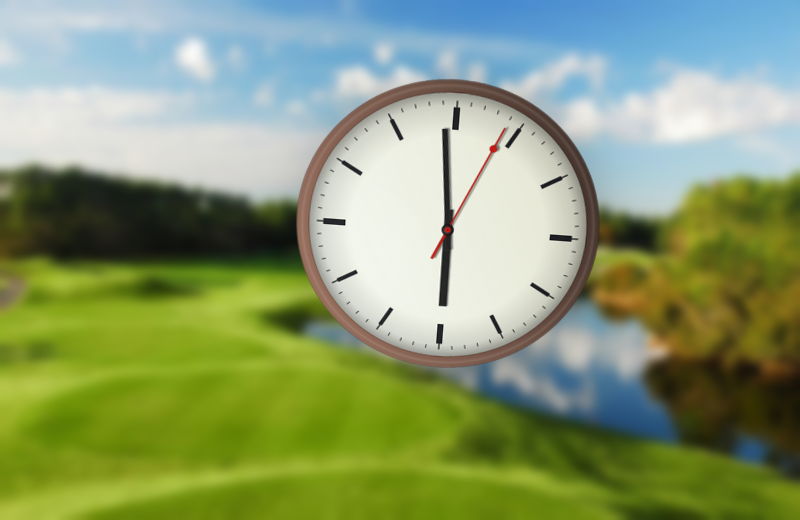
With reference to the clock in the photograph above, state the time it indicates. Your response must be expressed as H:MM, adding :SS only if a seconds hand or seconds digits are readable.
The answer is 5:59:04
